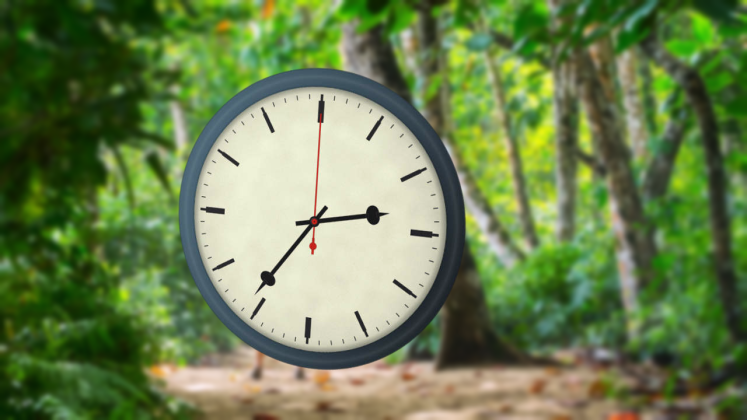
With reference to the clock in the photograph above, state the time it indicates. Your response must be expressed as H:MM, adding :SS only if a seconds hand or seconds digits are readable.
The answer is 2:36:00
